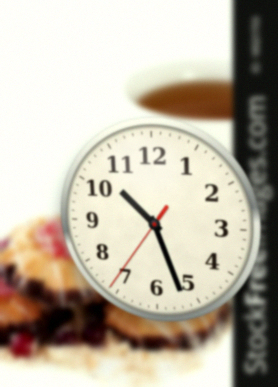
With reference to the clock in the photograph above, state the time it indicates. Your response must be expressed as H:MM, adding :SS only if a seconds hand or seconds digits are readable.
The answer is 10:26:36
